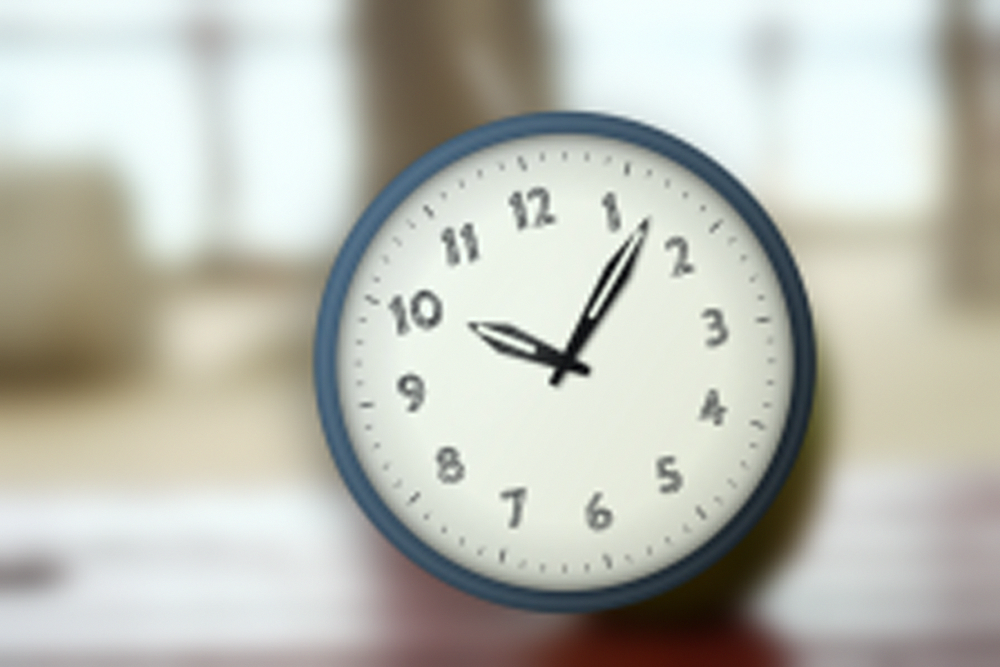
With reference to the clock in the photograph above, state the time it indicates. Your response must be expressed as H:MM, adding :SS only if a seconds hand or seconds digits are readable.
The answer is 10:07
